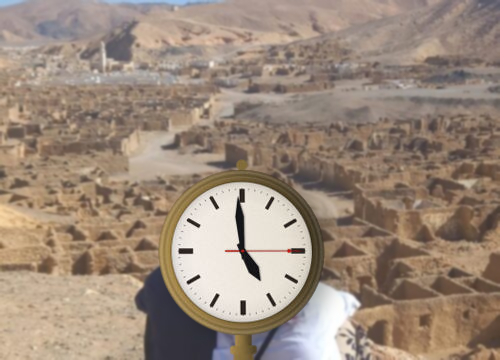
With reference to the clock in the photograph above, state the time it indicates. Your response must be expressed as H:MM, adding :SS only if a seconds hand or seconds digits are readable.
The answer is 4:59:15
